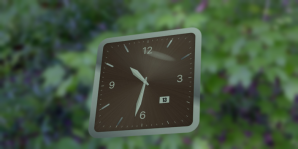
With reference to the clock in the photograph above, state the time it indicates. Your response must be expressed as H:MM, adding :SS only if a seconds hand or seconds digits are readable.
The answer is 10:32
